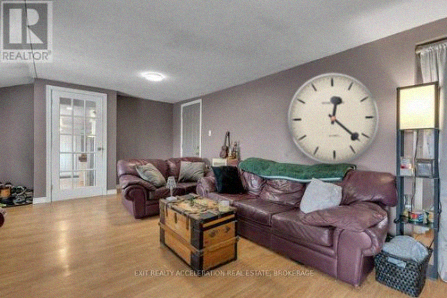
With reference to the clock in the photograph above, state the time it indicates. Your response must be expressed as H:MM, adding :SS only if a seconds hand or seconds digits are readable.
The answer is 12:22
